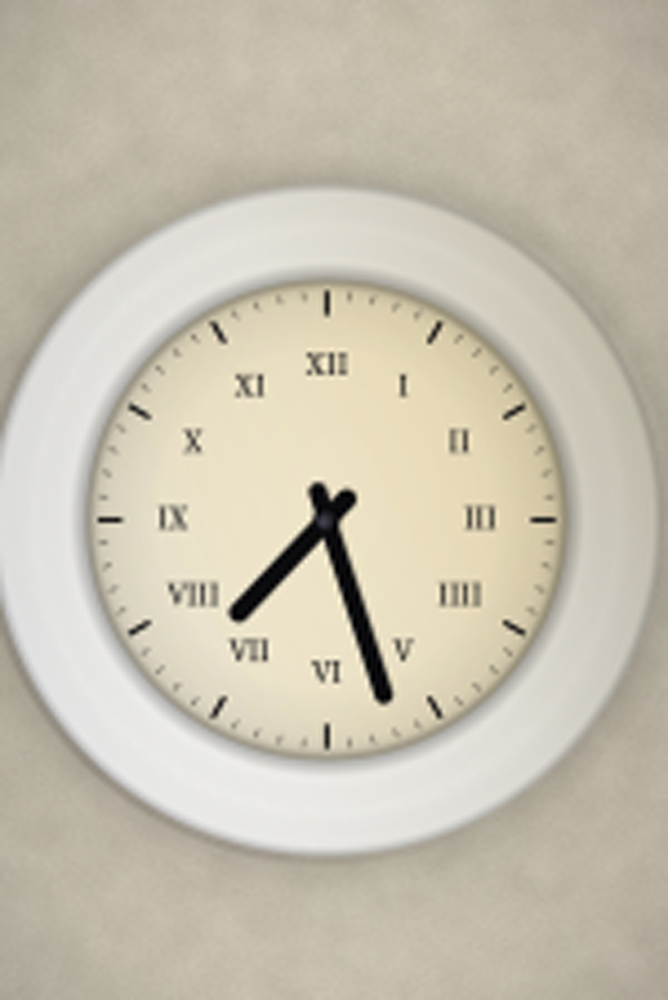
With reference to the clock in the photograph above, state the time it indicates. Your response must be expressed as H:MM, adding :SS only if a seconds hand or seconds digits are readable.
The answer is 7:27
